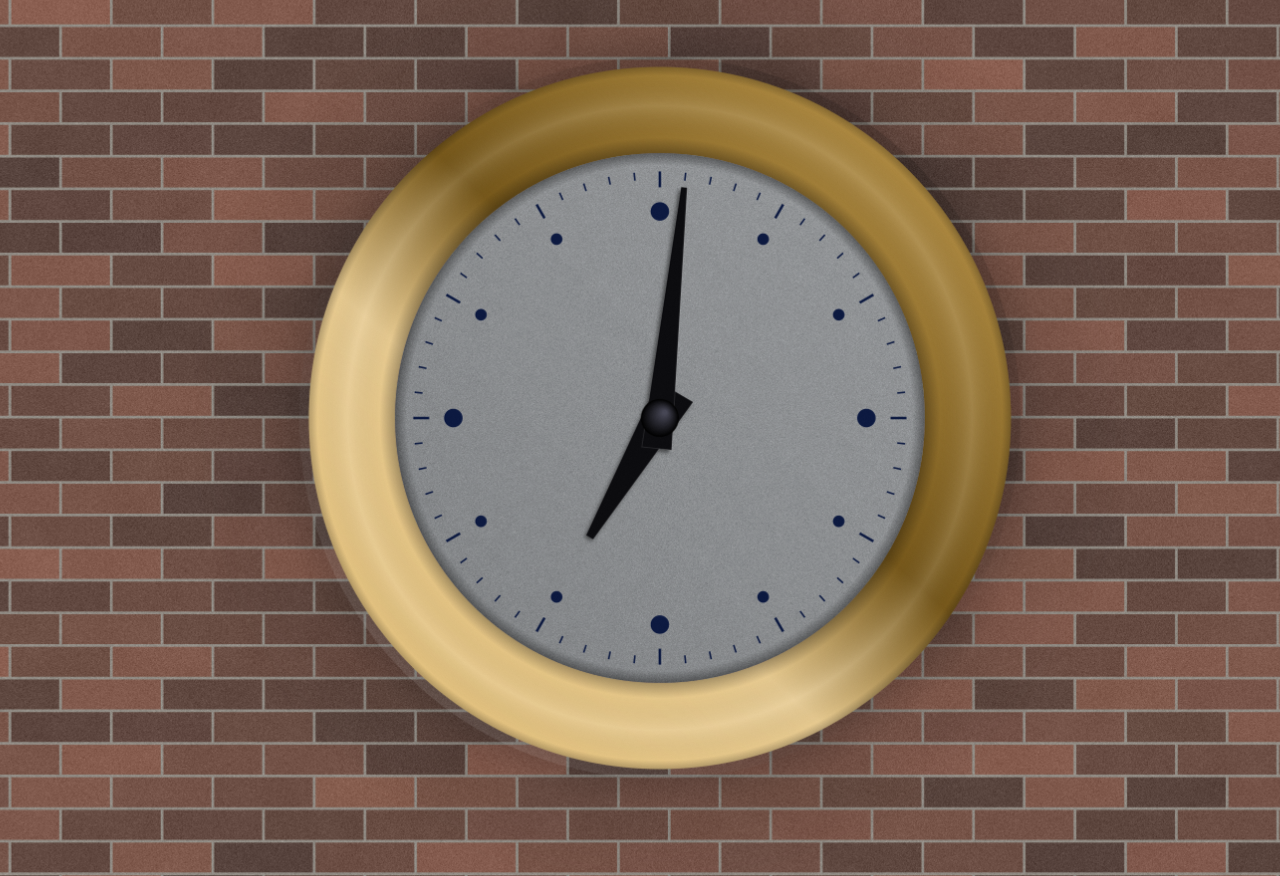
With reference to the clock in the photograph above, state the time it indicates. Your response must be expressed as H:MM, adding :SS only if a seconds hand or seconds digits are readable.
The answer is 7:01
